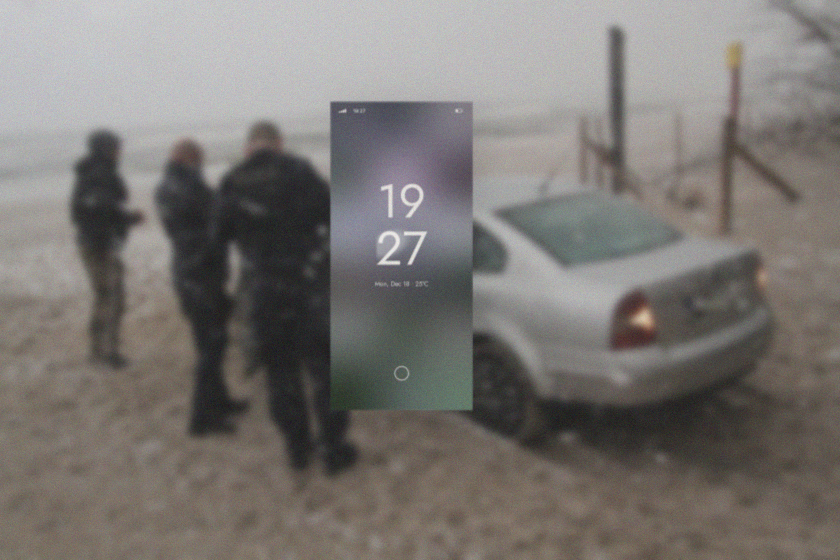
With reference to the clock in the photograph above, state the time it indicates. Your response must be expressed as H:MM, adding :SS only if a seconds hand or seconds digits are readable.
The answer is 19:27
